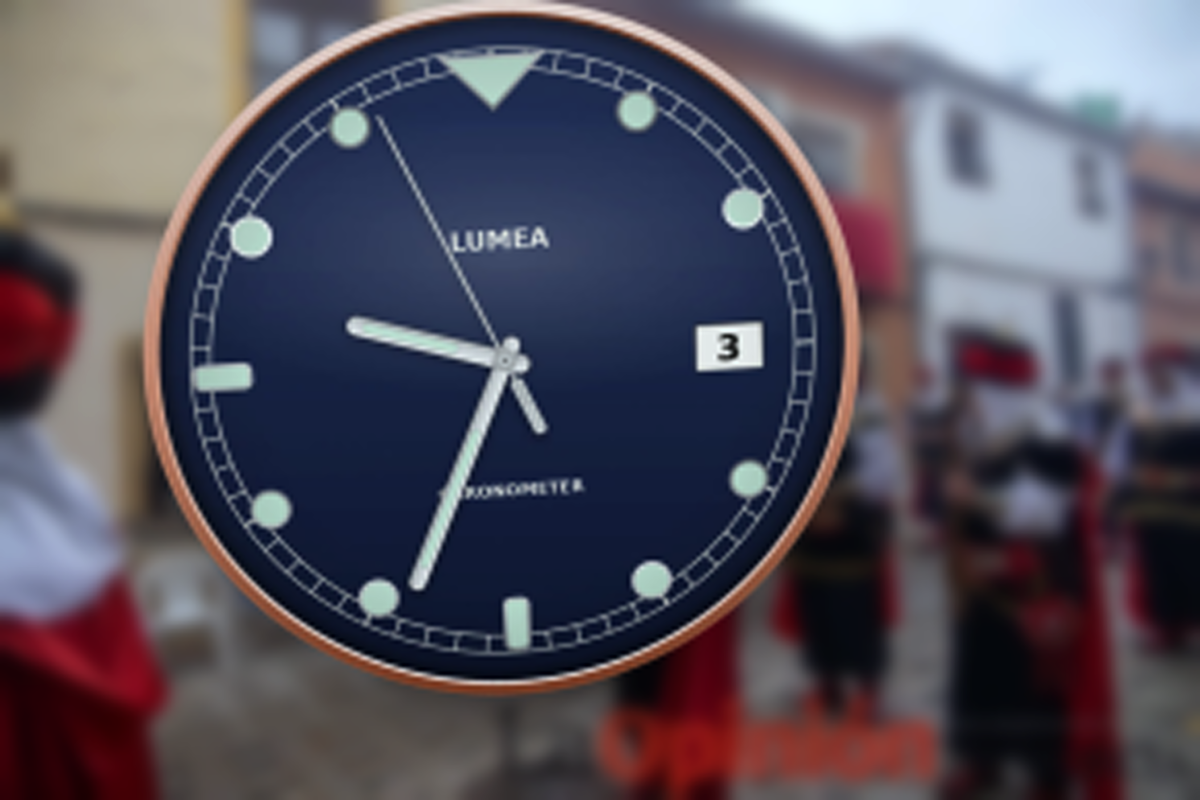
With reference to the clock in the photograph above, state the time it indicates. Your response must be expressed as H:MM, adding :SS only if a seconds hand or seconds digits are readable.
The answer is 9:33:56
